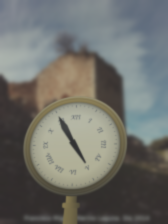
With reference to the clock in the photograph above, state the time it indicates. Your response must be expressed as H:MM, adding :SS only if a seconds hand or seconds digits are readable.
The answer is 4:55
